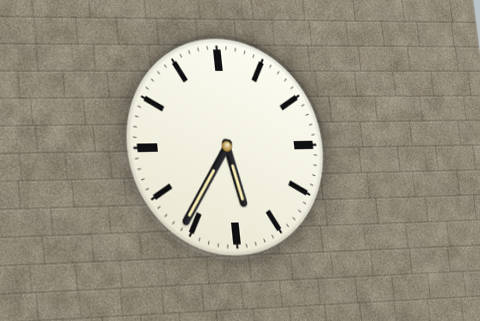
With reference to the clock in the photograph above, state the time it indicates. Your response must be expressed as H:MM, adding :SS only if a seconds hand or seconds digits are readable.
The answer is 5:36
